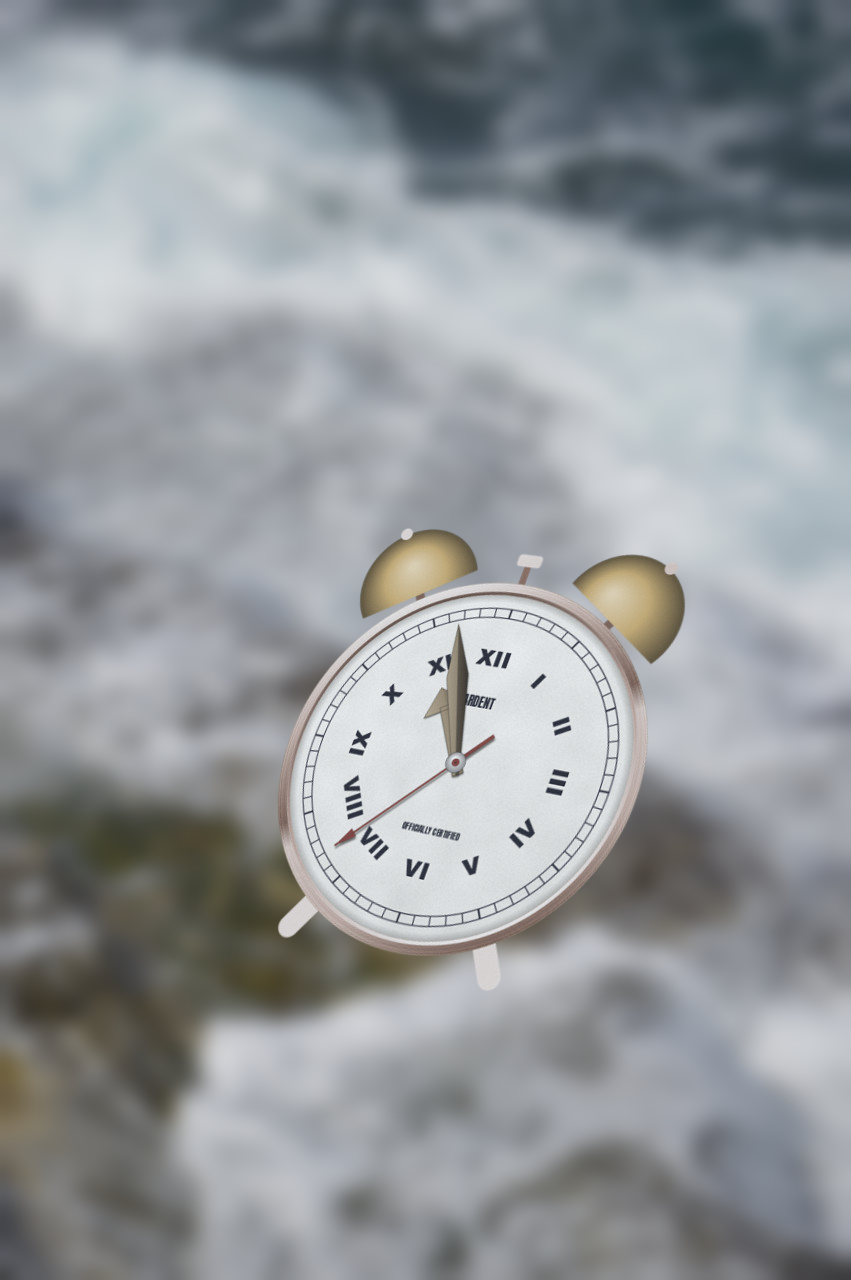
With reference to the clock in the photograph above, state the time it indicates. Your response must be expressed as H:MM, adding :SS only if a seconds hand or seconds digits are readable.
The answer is 10:56:37
